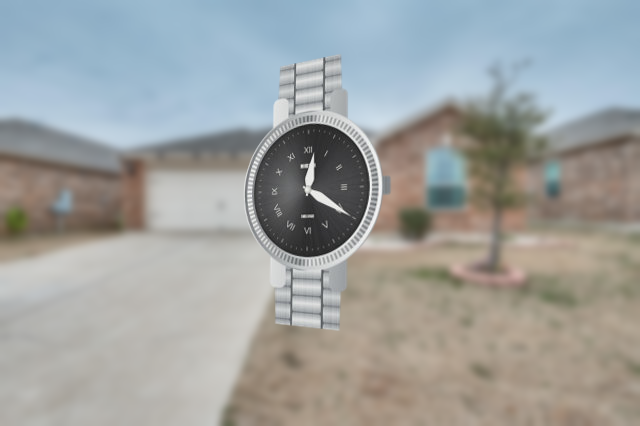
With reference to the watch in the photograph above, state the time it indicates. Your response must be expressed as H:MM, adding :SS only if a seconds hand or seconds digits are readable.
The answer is 12:20
